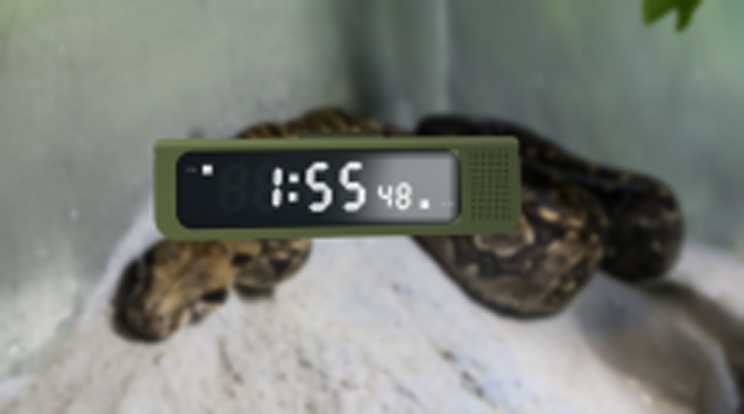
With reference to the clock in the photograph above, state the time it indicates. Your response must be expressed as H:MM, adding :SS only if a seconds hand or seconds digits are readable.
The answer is 1:55:48
